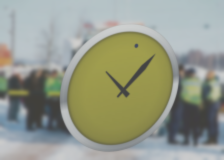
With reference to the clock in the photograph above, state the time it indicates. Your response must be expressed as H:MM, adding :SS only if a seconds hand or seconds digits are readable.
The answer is 10:05
